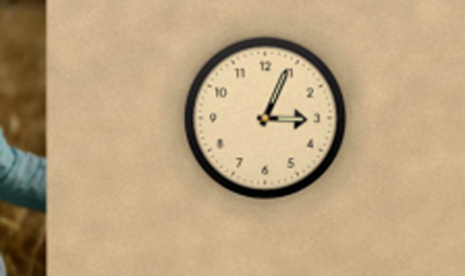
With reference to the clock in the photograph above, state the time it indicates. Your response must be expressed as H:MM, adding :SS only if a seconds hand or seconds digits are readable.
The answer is 3:04
